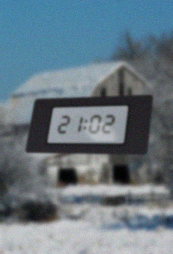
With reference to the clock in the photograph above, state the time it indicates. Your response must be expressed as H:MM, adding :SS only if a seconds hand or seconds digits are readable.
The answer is 21:02
